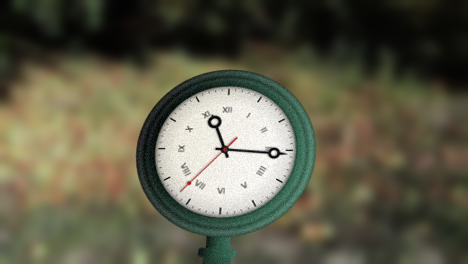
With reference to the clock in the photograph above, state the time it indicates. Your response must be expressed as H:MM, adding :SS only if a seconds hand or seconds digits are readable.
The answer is 11:15:37
